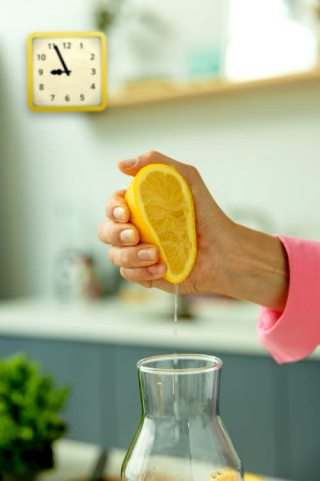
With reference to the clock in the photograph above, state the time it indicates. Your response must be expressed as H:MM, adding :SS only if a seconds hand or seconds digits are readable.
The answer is 8:56
